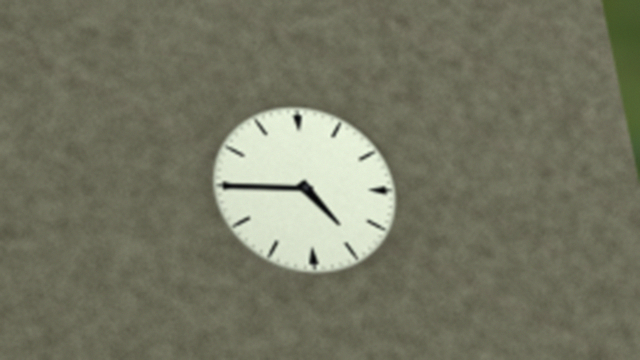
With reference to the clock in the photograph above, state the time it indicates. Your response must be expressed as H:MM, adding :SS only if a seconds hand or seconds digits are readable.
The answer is 4:45
